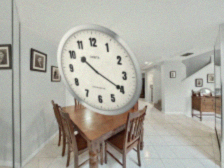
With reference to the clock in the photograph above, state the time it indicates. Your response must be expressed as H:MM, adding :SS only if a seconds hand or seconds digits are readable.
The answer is 10:20
